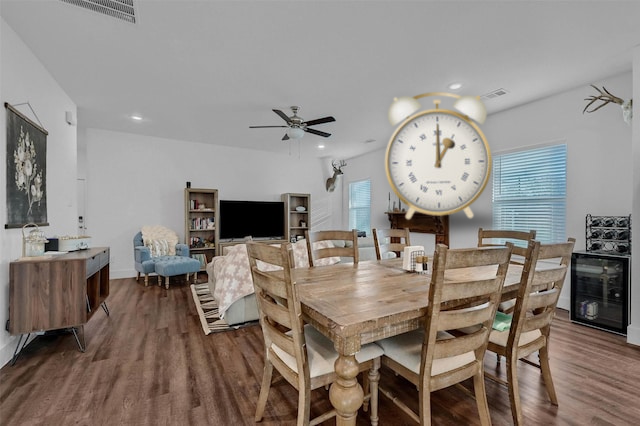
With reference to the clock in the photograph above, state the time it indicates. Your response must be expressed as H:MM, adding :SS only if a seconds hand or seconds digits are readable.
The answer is 1:00
